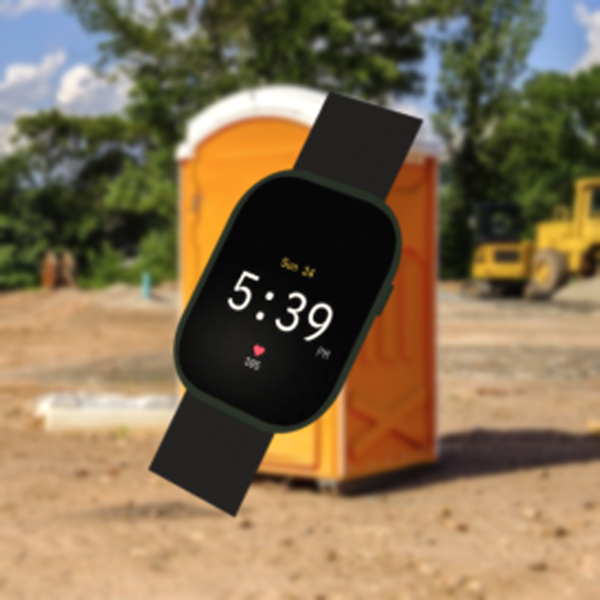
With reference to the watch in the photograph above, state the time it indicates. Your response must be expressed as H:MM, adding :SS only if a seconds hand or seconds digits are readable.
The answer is 5:39
